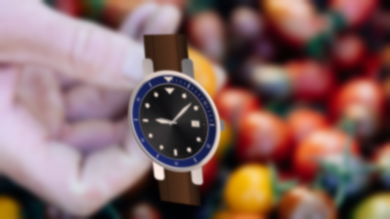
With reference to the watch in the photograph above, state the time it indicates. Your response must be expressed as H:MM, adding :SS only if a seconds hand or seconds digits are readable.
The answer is 9:08
